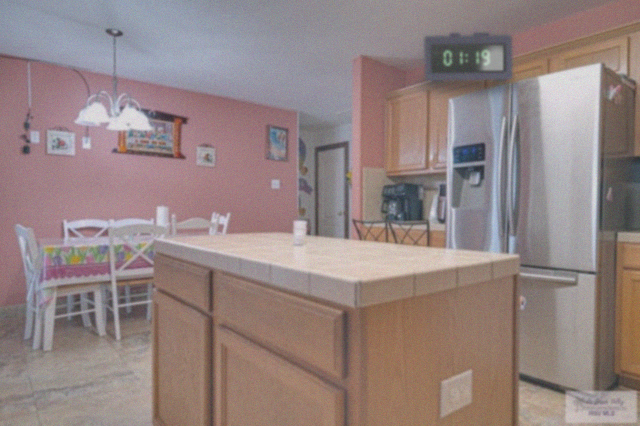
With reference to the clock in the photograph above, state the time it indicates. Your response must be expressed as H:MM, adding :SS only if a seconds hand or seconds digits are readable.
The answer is 1:19
